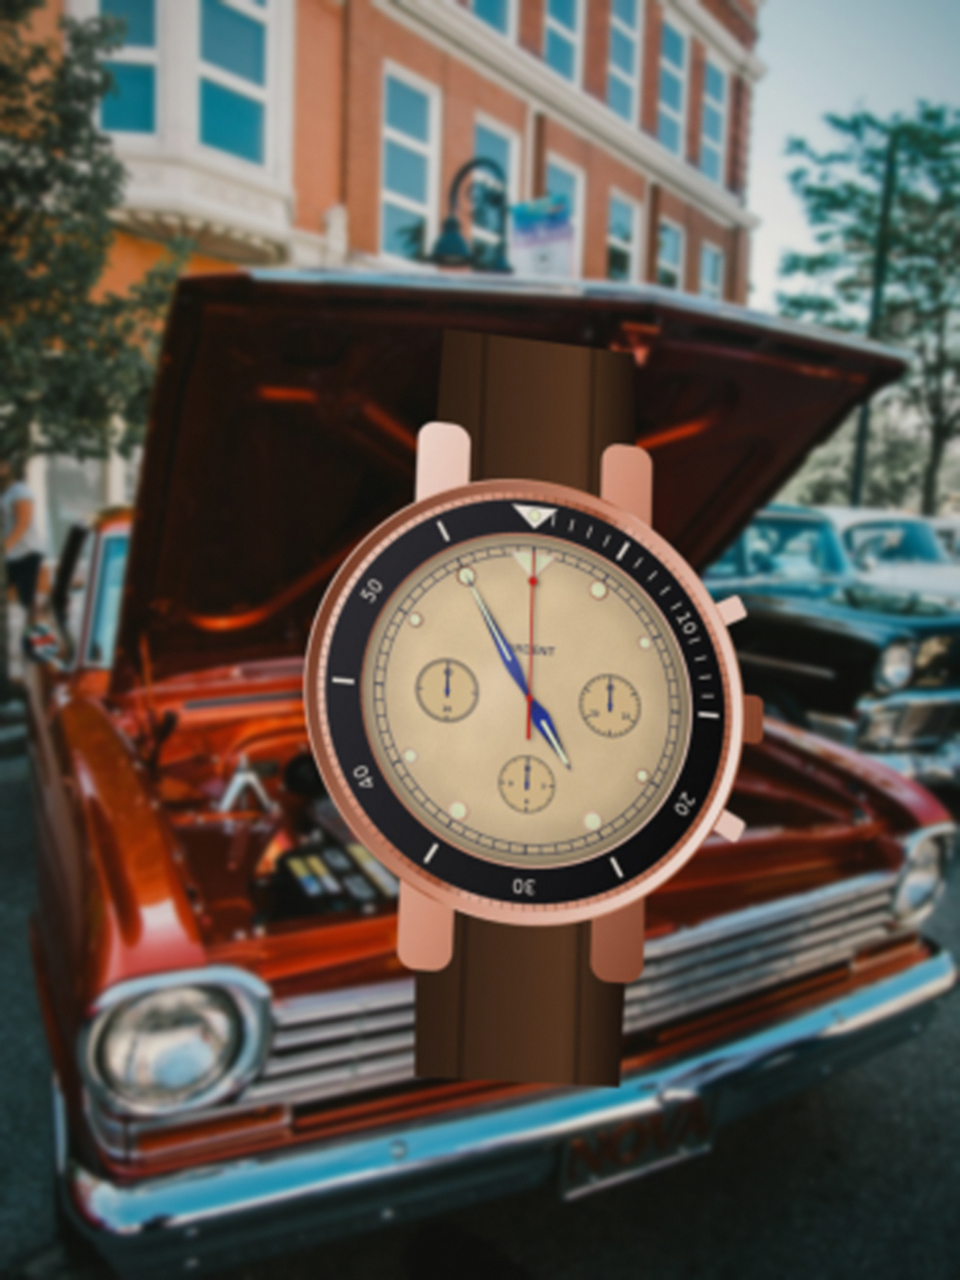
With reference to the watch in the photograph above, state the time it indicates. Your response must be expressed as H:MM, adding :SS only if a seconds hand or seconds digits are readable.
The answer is 4:55
